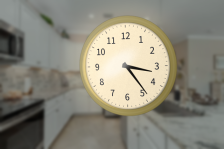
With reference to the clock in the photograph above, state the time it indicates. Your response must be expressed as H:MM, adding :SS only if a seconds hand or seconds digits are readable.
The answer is 3:24
